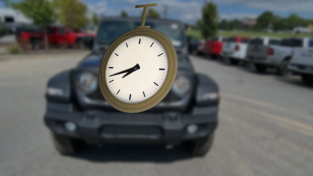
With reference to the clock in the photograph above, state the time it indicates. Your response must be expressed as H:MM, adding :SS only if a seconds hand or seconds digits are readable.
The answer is 7:42
